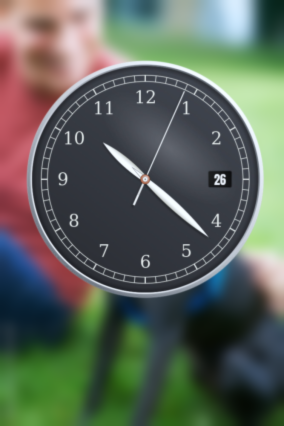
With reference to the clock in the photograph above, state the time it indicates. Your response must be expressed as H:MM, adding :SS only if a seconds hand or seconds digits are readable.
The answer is 10:22:04
